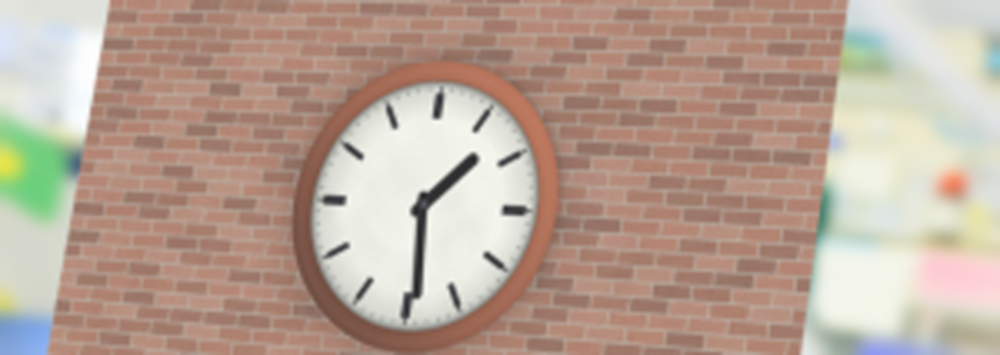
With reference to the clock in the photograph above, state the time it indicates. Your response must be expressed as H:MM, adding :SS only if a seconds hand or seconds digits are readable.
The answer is 1:29
